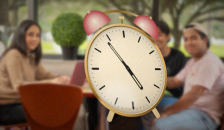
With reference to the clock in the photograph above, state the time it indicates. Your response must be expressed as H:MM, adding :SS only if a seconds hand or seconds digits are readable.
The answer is 4:54
